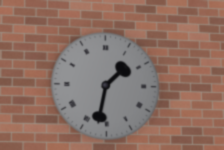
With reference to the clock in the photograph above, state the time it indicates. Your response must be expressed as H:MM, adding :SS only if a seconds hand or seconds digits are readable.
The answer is 1:32
